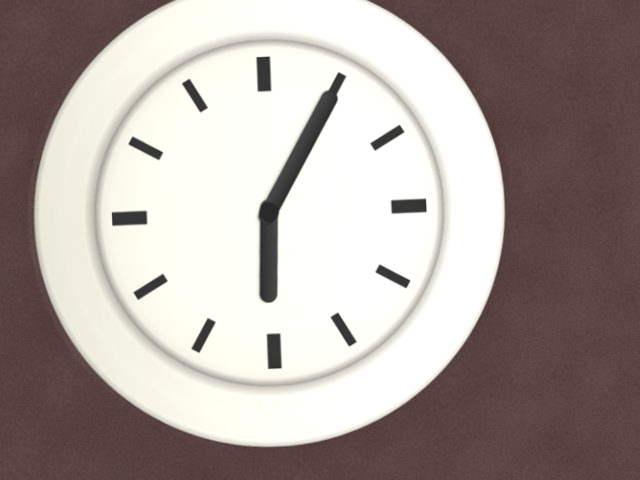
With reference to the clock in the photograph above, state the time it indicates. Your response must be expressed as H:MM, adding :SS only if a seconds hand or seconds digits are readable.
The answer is 6:05
